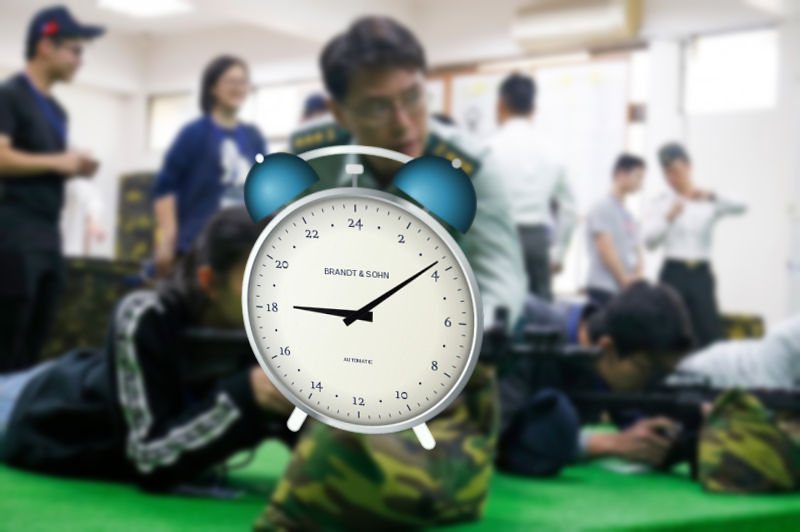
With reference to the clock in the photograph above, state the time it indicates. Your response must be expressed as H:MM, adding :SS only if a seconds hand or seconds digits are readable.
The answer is 18:09
